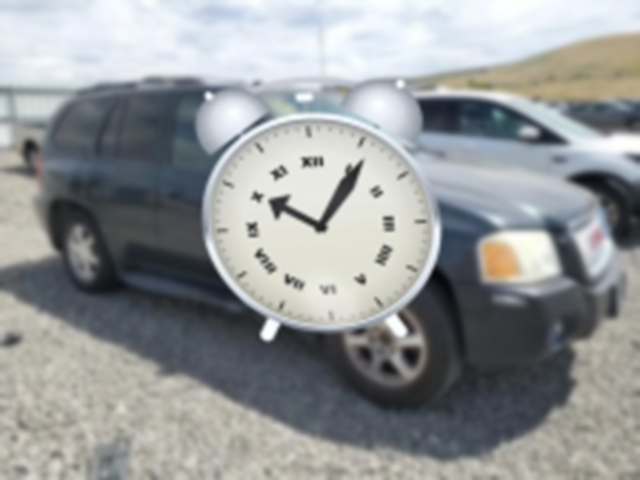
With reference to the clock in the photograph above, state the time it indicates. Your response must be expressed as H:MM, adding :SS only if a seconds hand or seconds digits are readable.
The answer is 10:06
